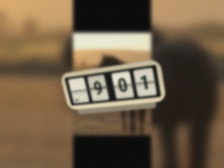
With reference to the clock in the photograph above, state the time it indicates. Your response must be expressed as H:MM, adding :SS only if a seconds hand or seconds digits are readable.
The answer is 9:01
